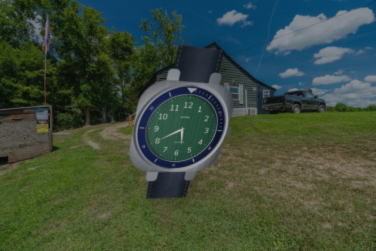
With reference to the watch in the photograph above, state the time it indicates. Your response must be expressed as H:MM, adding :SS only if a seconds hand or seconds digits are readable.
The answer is 5:40
